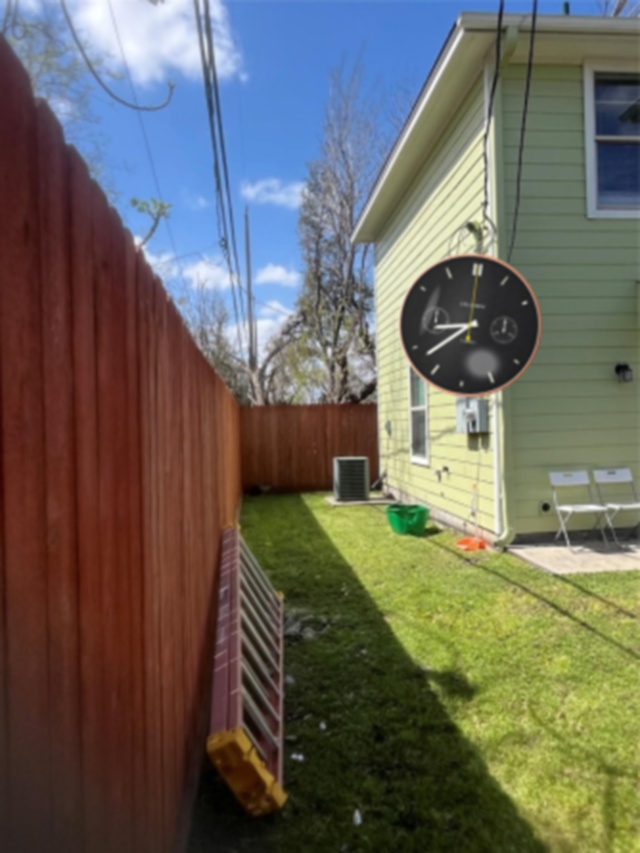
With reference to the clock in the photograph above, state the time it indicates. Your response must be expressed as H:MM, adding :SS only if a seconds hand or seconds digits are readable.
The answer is 8:38
